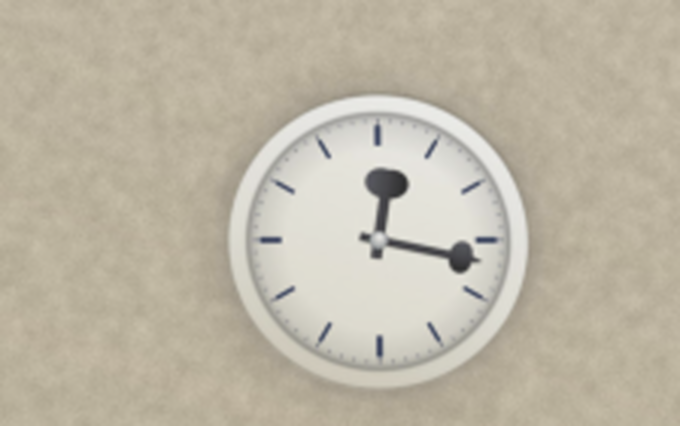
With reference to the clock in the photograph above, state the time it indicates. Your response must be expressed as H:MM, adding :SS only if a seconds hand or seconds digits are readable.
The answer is 12:17
